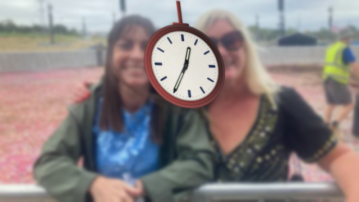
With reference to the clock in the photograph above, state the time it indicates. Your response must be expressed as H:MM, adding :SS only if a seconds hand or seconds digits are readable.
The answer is 12:35
